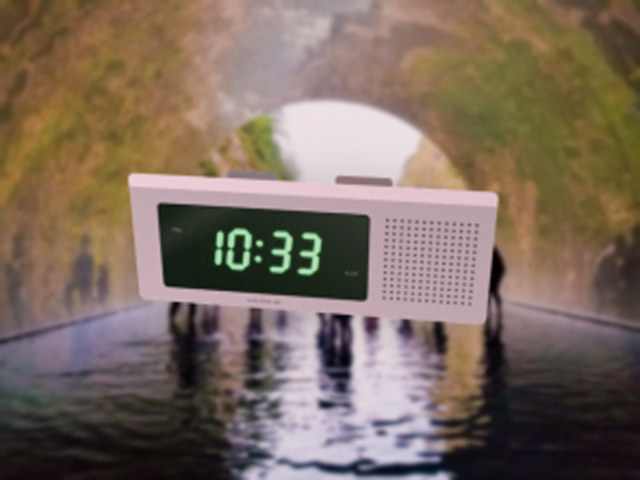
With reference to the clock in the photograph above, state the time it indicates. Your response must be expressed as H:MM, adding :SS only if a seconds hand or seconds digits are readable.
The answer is 10:33
